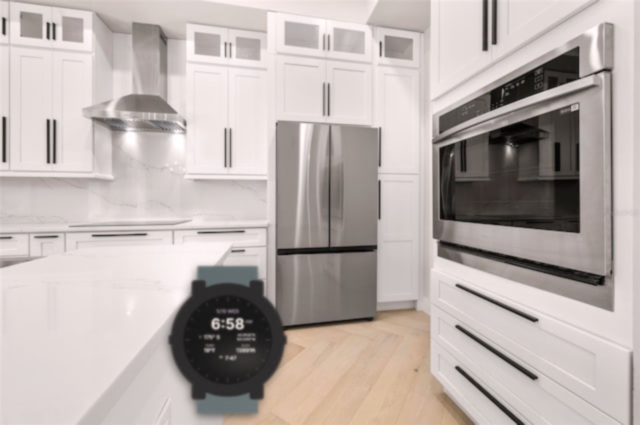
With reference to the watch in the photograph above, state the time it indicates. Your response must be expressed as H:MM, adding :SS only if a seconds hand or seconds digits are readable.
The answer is 6:58
